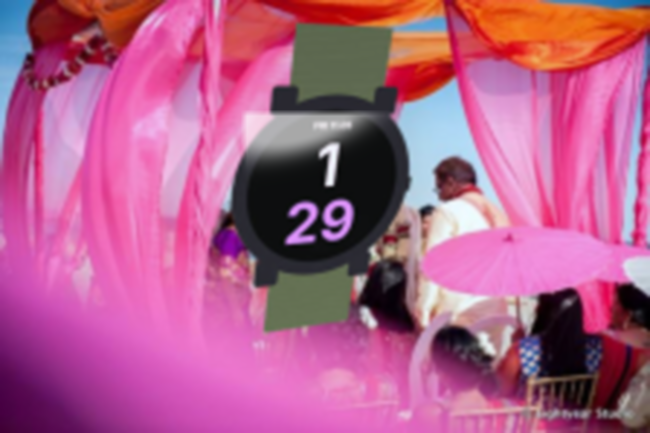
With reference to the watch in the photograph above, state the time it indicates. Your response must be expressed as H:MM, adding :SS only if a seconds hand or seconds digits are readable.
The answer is 1:29
